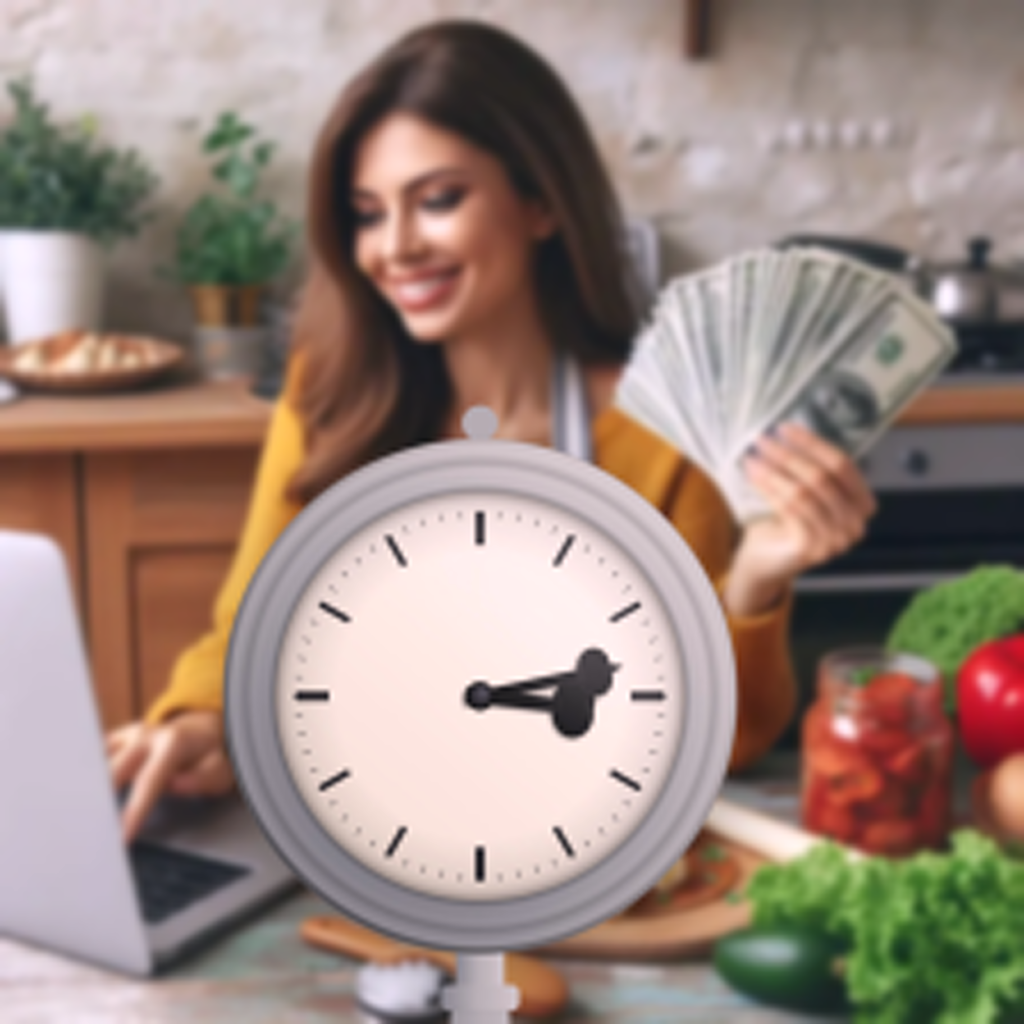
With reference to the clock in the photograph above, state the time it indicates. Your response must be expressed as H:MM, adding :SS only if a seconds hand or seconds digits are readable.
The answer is 3:13
